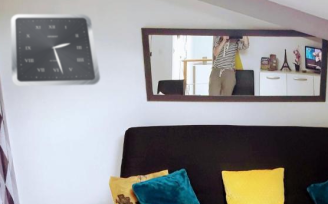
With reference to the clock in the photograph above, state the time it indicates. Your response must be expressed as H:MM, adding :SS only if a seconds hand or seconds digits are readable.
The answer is 2:28
